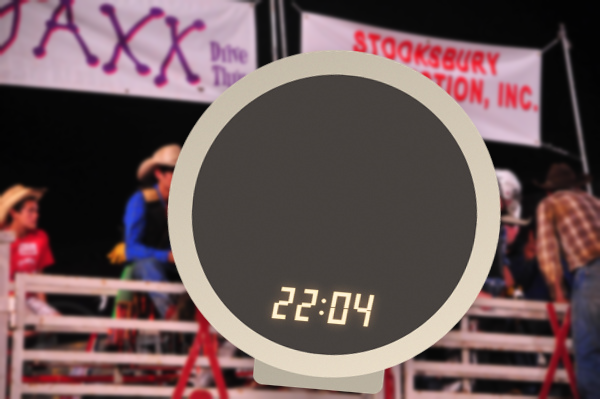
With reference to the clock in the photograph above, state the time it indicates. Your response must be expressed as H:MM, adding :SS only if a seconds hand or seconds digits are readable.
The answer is 22:04
